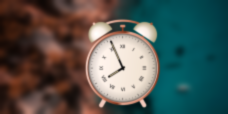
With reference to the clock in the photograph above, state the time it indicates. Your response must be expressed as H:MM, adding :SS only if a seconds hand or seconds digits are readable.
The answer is 7:56
